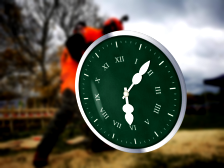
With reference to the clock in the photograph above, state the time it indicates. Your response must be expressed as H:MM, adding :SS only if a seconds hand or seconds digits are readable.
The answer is 6:08
